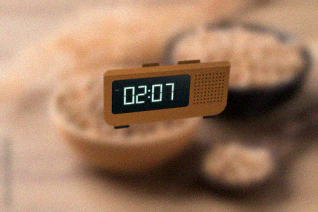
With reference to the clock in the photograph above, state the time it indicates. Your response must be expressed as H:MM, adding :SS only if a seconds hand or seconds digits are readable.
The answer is 2:07
